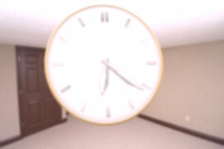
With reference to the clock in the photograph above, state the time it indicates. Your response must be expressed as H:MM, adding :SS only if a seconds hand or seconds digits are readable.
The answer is 6:21
